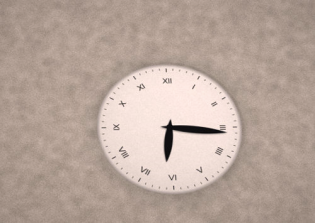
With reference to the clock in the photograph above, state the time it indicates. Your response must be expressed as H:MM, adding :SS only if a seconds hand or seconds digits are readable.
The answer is 6:16
